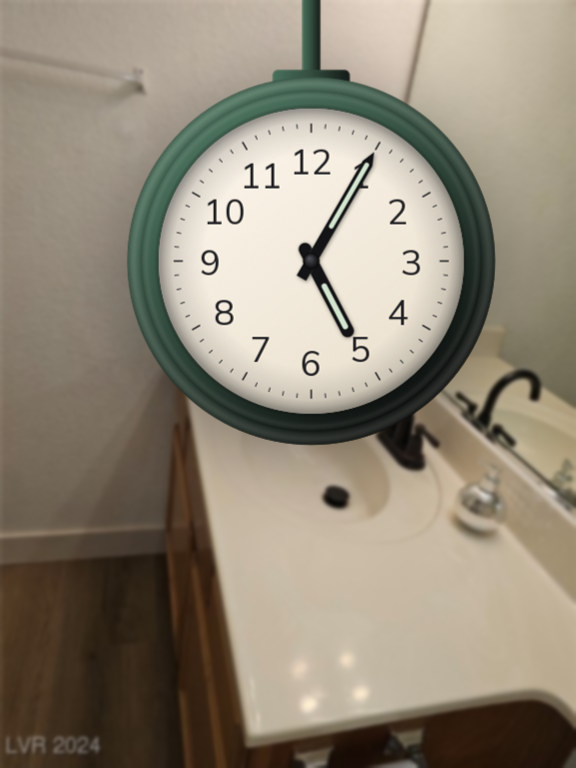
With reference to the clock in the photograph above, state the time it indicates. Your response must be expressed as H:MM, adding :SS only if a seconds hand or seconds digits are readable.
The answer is 5:05
